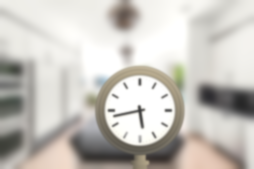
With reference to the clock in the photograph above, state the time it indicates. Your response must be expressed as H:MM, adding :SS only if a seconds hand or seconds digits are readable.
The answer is 5:43
